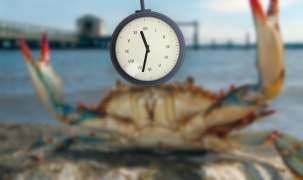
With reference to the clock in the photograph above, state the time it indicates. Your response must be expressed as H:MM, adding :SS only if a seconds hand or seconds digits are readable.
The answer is 11:33
